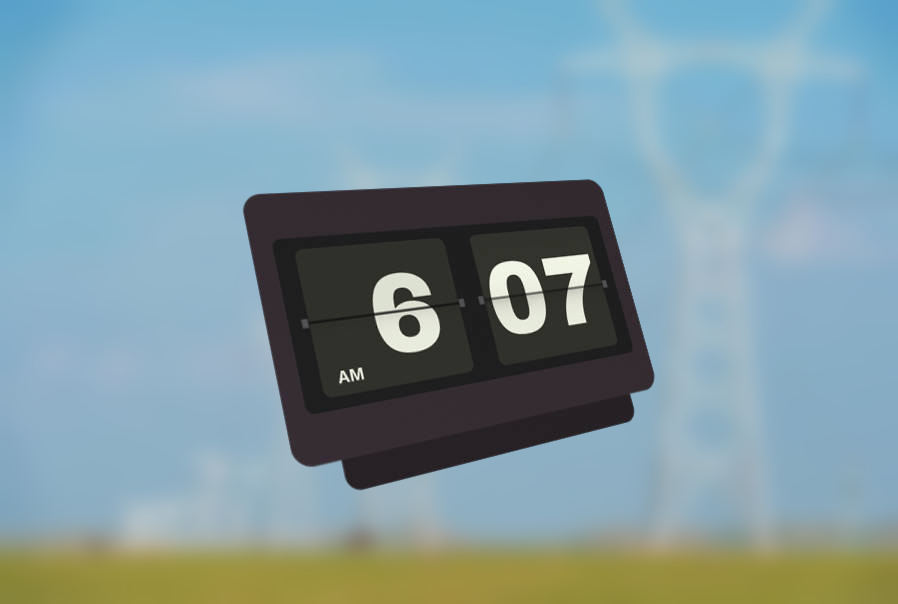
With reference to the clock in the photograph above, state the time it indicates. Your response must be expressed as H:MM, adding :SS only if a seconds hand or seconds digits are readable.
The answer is 6:07
